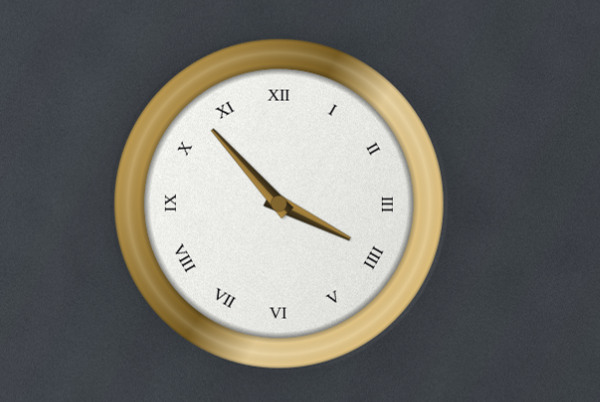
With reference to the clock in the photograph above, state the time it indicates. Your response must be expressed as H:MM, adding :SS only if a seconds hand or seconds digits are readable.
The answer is 3:53
